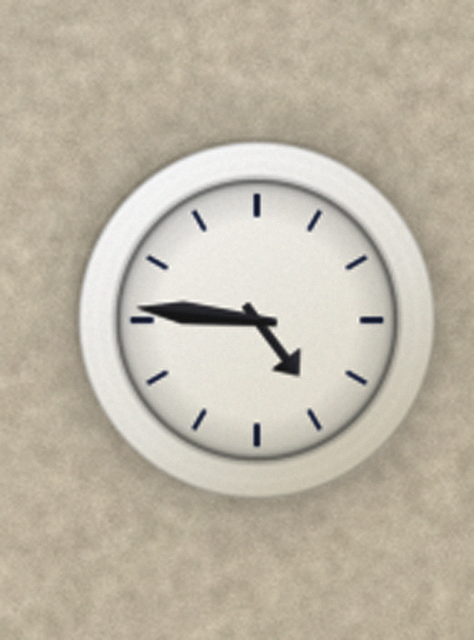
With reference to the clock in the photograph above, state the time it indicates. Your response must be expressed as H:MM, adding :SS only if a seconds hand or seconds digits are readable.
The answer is 4:46
